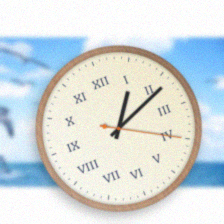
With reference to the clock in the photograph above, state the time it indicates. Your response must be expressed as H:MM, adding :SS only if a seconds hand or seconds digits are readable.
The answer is 1:11:20
